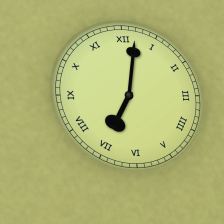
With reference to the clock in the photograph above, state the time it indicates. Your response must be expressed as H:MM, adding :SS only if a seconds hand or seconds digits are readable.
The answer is 7:02
